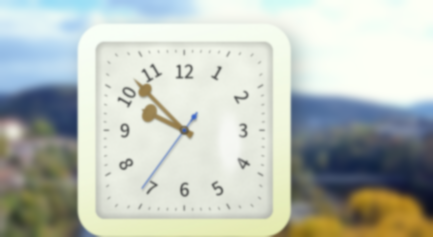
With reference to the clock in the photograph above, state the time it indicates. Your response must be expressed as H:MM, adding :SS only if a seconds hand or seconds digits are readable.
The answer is 9:52:36
